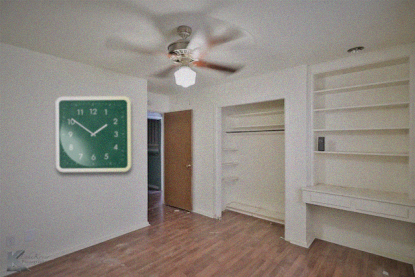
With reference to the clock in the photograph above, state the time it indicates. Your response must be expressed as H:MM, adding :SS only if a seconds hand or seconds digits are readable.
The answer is 1:51
